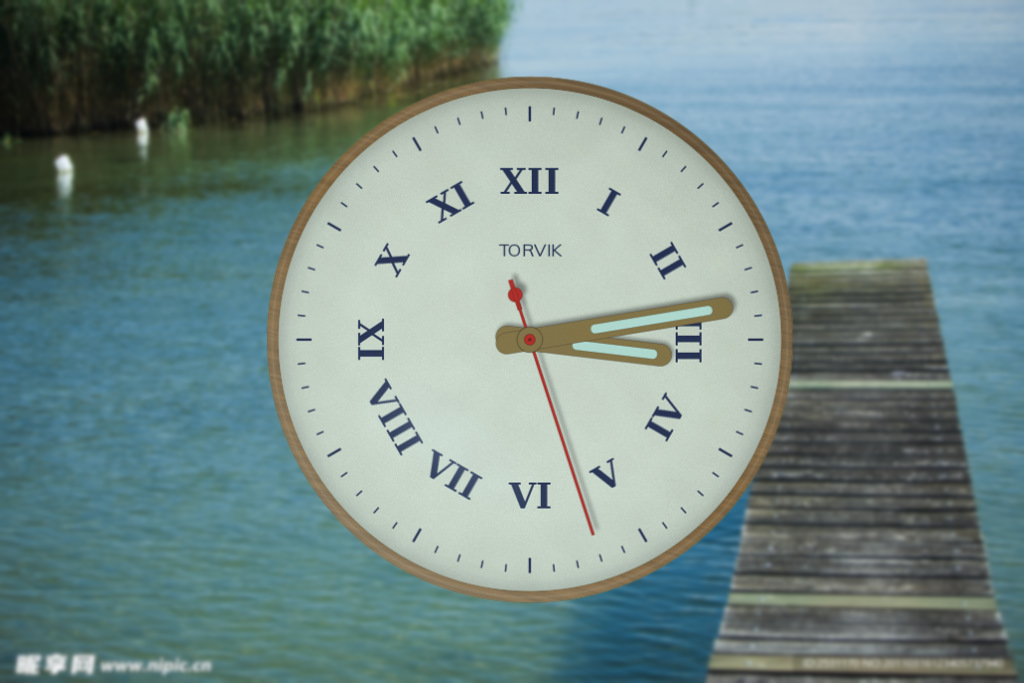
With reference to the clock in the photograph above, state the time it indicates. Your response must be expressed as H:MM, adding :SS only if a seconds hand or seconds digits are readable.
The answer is 3:13:27
